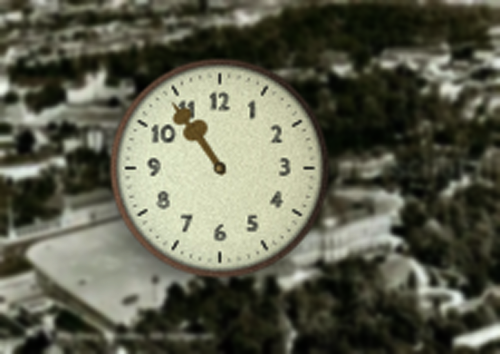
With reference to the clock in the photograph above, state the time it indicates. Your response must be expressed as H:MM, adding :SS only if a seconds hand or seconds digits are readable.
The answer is 10:54
